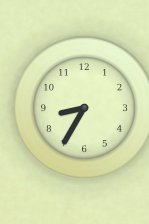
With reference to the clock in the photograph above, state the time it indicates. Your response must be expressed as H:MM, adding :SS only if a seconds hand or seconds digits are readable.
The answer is 8:35
